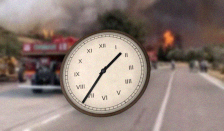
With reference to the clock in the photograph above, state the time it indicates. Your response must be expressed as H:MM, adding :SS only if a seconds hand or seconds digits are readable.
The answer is 1:36
